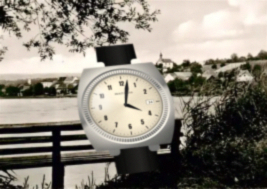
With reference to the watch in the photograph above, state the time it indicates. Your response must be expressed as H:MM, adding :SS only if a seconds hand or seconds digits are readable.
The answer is 4:02
